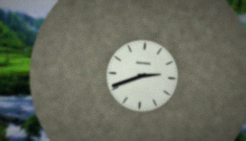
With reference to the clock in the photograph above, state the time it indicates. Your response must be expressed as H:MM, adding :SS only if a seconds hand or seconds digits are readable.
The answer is 2:41
